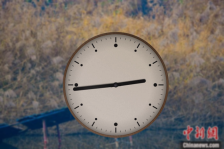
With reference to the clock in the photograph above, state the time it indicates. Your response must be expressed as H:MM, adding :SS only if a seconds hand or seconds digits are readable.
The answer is 2:44
